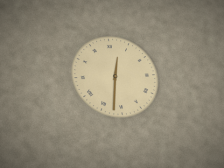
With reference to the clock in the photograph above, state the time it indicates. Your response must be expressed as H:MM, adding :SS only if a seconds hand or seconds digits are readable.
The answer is 12:32
